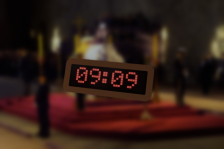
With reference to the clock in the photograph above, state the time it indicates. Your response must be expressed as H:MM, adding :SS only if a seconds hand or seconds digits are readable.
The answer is 9:09
